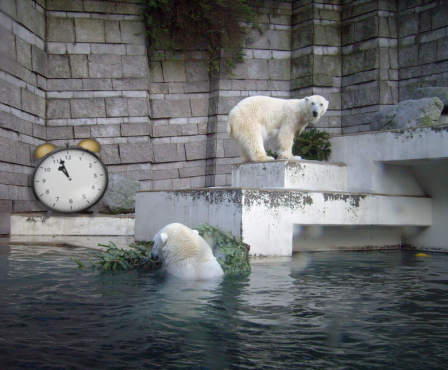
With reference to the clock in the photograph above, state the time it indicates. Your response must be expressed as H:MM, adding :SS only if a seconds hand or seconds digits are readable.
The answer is 10:57
